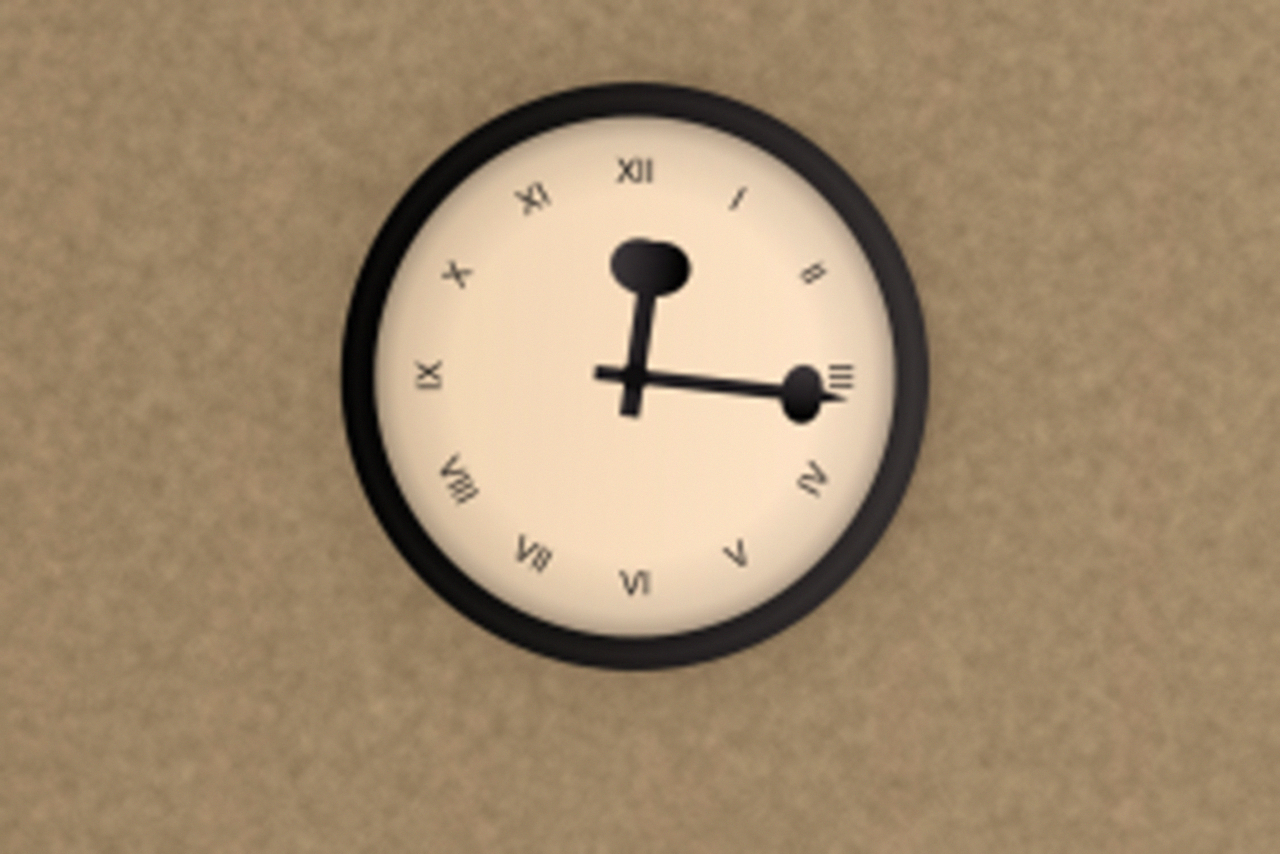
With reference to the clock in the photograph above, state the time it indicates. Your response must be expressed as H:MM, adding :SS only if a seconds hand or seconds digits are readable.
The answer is 12:16
